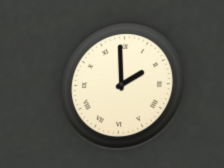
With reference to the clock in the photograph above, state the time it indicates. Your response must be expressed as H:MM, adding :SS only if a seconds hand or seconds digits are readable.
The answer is 1:59
